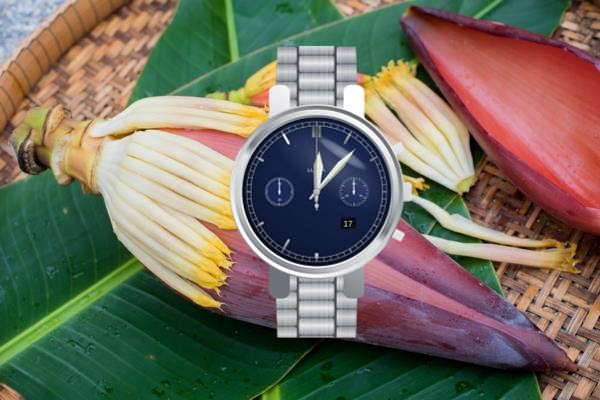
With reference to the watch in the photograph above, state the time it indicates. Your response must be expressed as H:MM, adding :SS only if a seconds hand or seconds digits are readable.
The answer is 12:07
